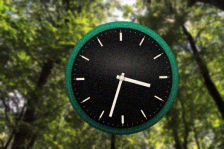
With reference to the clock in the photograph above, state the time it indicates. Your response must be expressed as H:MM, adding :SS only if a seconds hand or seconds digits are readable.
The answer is 3:33
